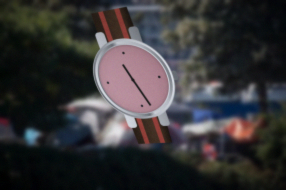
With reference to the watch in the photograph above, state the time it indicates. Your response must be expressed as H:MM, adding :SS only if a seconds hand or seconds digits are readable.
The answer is 11:27
